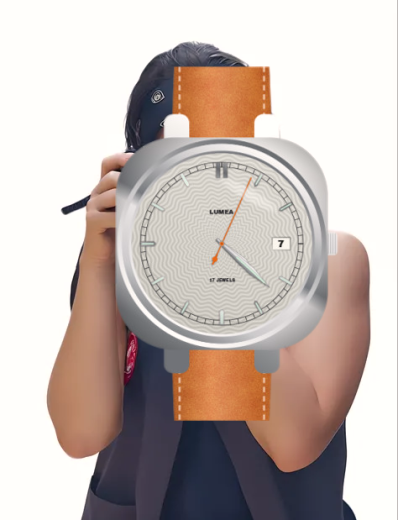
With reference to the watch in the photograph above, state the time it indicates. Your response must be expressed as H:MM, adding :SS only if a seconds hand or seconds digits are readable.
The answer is 4:22:04
